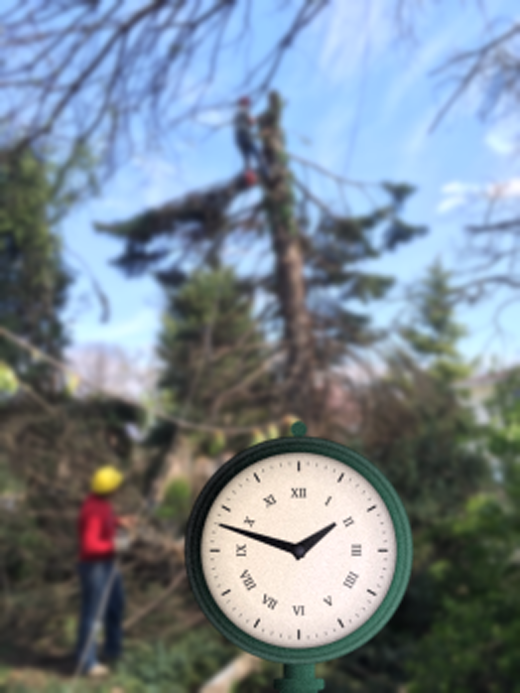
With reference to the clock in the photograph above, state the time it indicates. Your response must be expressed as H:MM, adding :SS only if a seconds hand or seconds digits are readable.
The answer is 1:48
